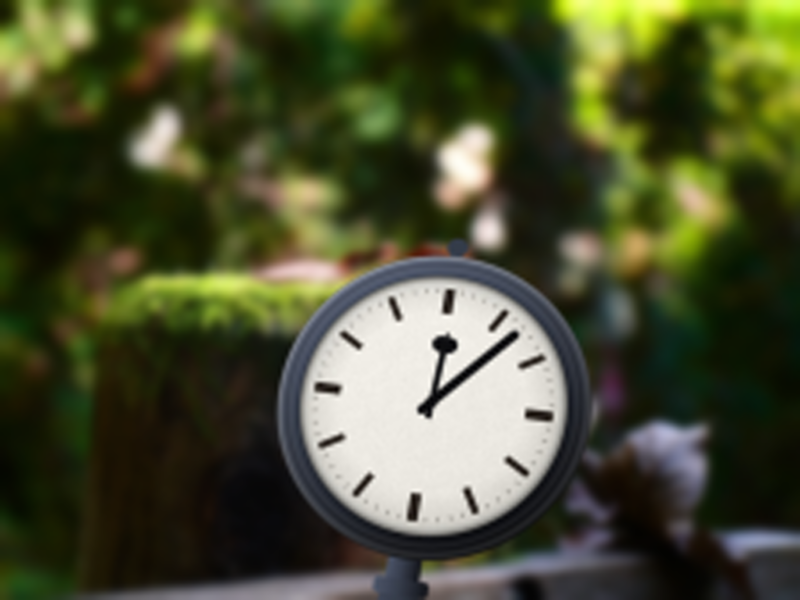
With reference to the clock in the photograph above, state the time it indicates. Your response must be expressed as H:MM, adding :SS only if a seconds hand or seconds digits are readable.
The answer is 12:07
